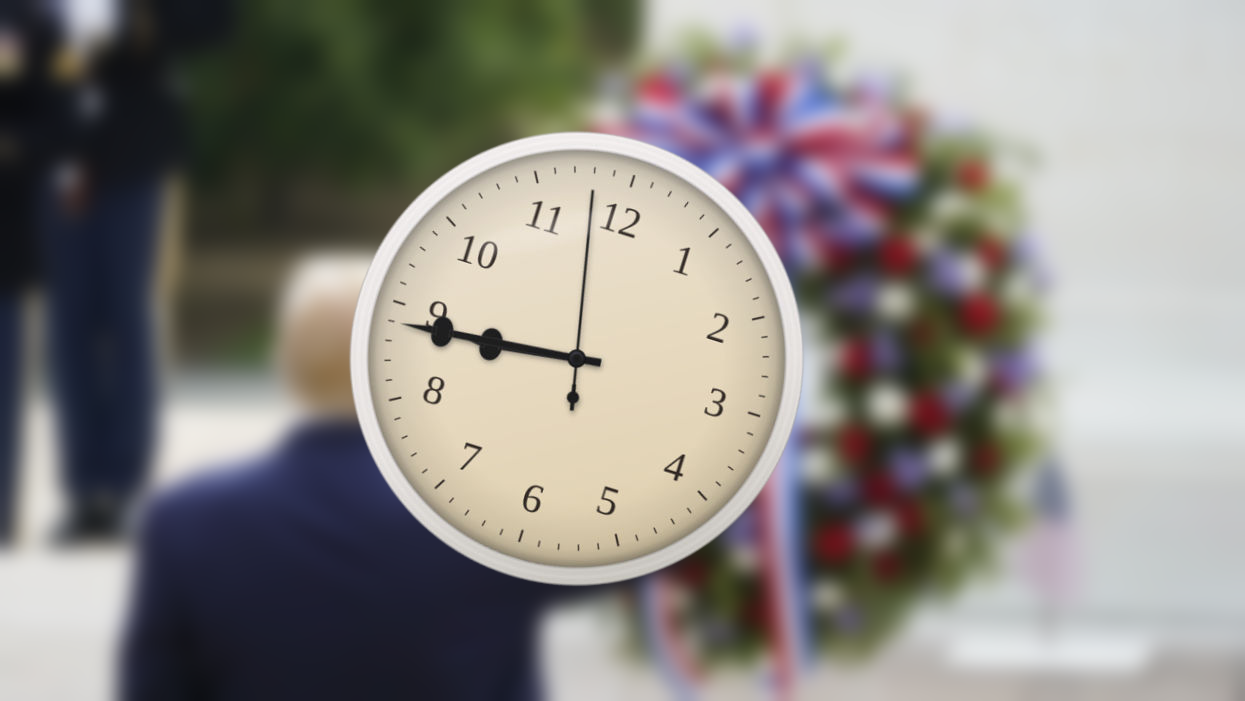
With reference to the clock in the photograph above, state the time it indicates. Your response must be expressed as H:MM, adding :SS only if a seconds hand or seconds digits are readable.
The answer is 8:43:58
